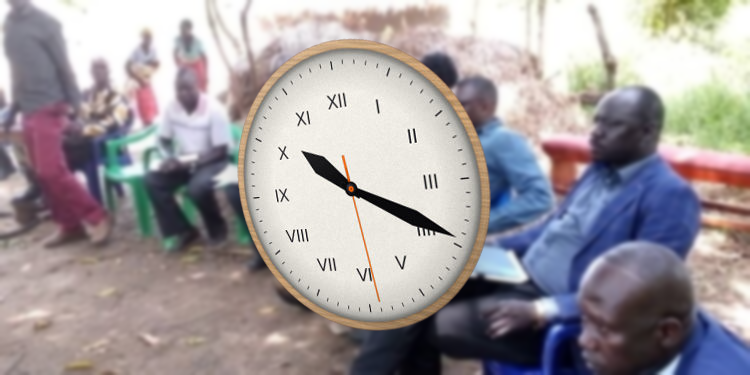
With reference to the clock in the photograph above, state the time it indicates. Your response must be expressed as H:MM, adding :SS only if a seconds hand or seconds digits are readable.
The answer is 10:19:29
